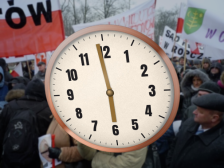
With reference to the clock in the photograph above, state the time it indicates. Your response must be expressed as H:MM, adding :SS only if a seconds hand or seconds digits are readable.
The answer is 5:59
